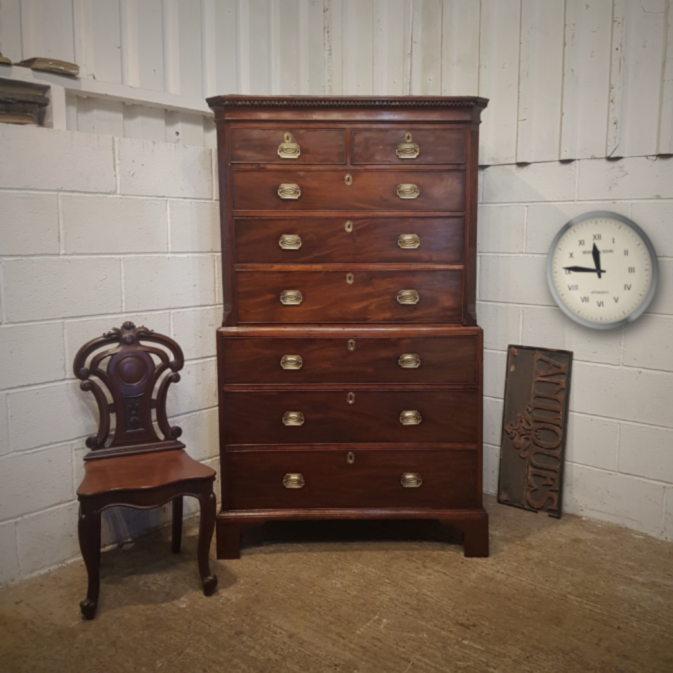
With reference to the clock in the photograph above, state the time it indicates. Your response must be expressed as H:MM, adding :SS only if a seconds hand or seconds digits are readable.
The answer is 11:46
